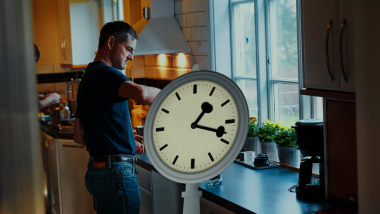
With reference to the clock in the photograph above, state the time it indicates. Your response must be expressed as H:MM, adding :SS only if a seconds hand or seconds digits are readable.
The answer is 1:18
